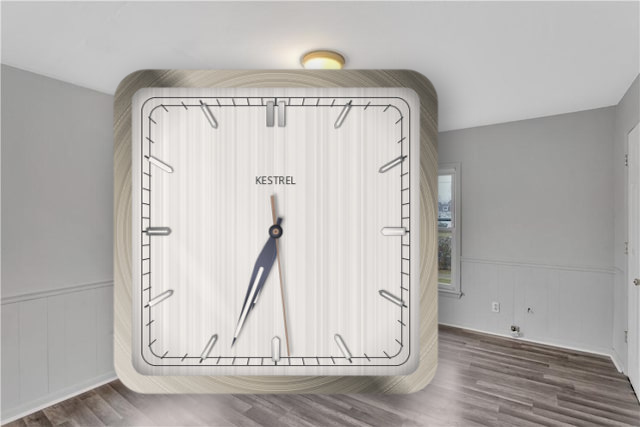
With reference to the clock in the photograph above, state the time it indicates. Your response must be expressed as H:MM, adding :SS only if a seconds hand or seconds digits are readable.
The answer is 6:33:29
